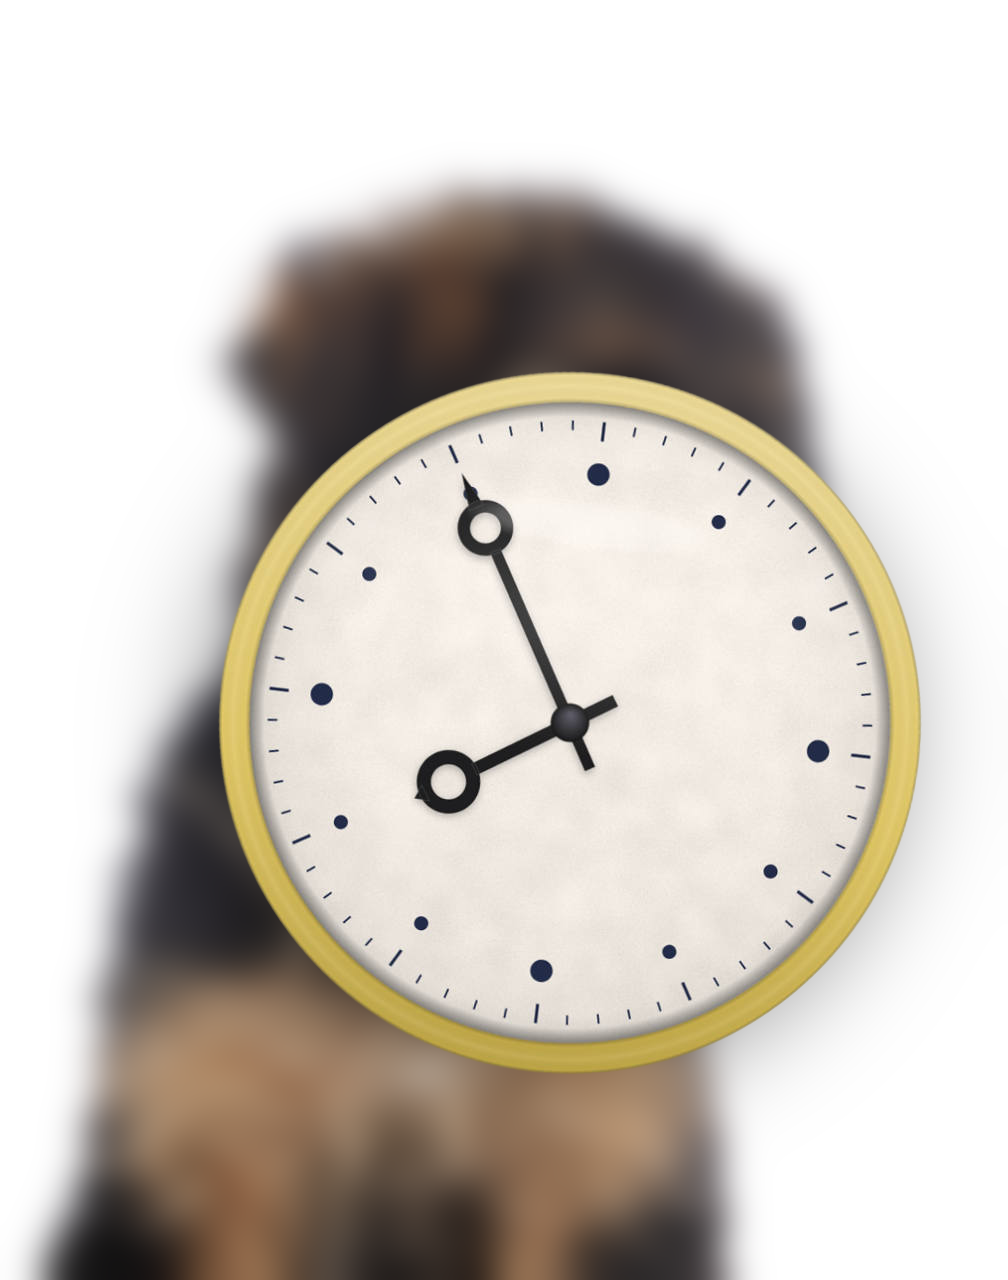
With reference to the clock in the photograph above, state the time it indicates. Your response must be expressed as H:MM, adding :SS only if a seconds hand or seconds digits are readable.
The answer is 7:55
